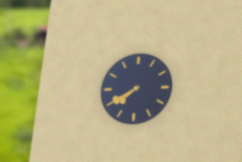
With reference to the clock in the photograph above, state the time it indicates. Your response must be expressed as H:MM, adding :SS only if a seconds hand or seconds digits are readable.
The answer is 7:40
